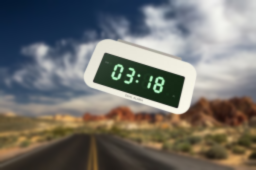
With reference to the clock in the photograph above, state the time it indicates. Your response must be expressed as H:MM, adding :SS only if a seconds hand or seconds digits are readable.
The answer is 3:18
